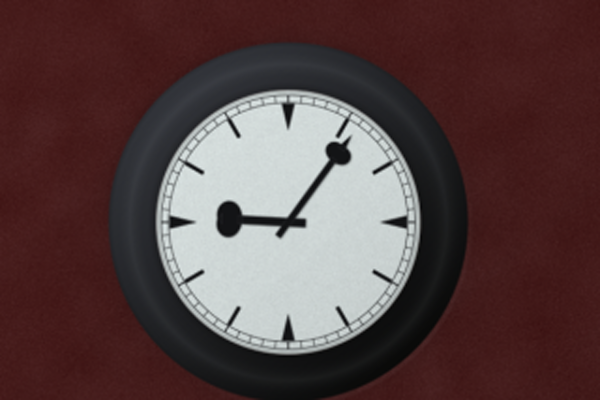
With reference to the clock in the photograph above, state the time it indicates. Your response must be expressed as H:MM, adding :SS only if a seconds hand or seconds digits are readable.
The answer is 9:06
